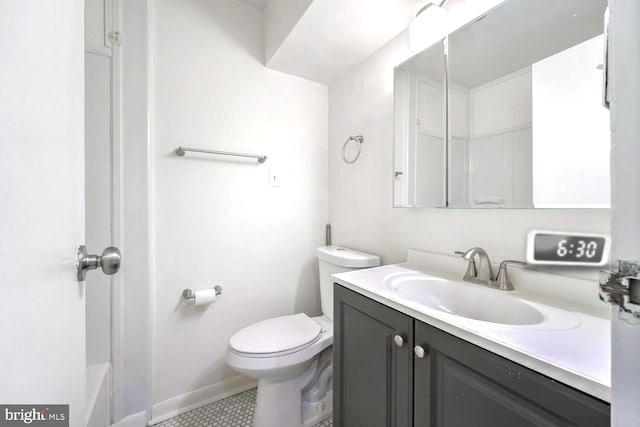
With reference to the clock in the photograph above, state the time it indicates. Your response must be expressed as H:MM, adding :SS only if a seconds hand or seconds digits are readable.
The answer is 6:30
